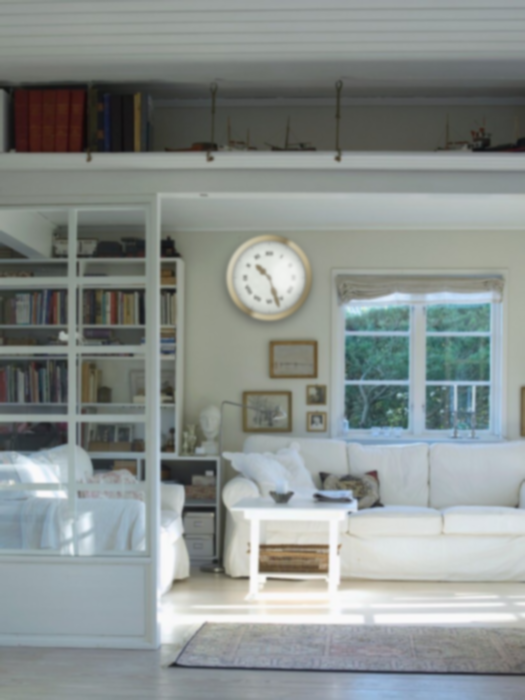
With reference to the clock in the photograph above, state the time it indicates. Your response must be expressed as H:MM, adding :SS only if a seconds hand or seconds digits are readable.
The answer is 10:27
